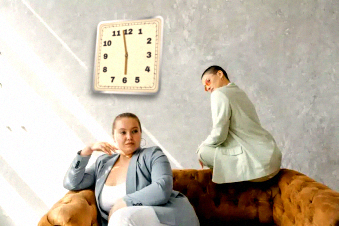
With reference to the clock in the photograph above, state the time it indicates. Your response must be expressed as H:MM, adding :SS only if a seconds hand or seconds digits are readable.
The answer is 5:58
